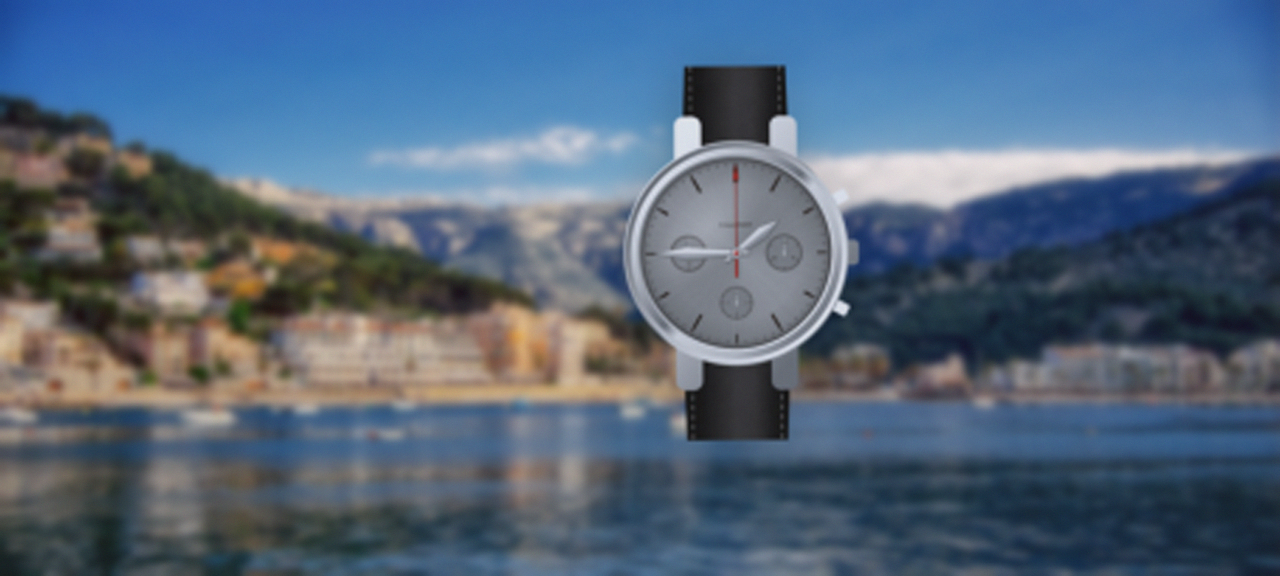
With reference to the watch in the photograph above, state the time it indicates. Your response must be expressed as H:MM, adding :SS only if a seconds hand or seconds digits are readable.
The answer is 1:45
